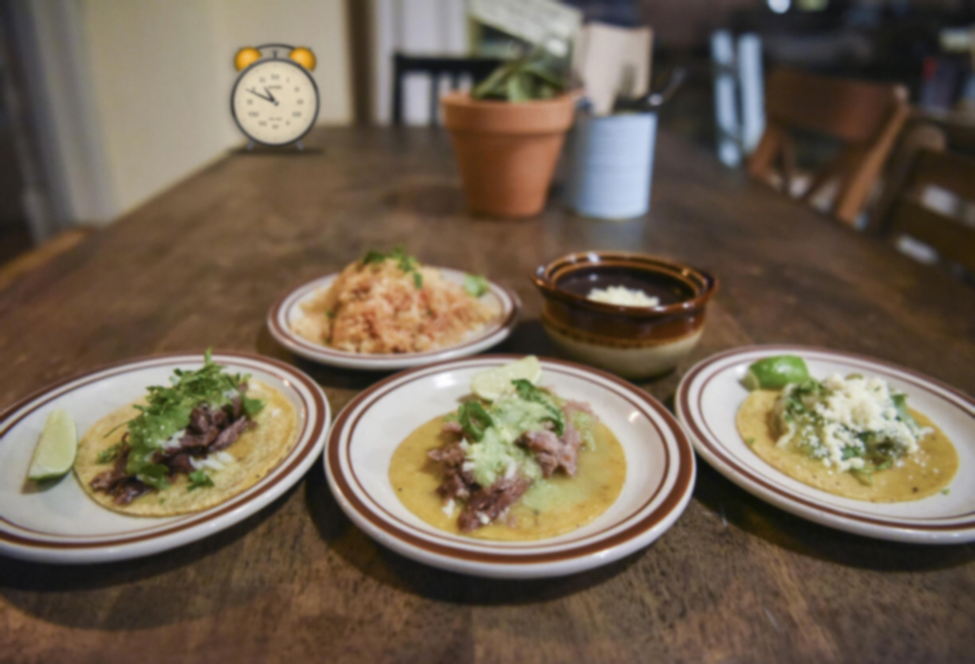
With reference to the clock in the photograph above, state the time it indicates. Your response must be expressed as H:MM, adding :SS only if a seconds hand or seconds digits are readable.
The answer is 10:49
